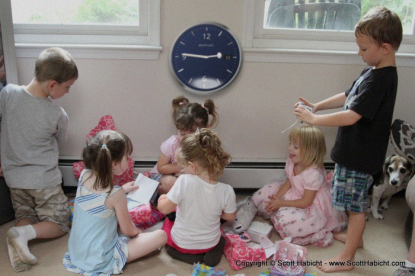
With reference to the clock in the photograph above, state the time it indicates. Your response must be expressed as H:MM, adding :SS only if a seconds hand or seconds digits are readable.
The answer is 2:46
